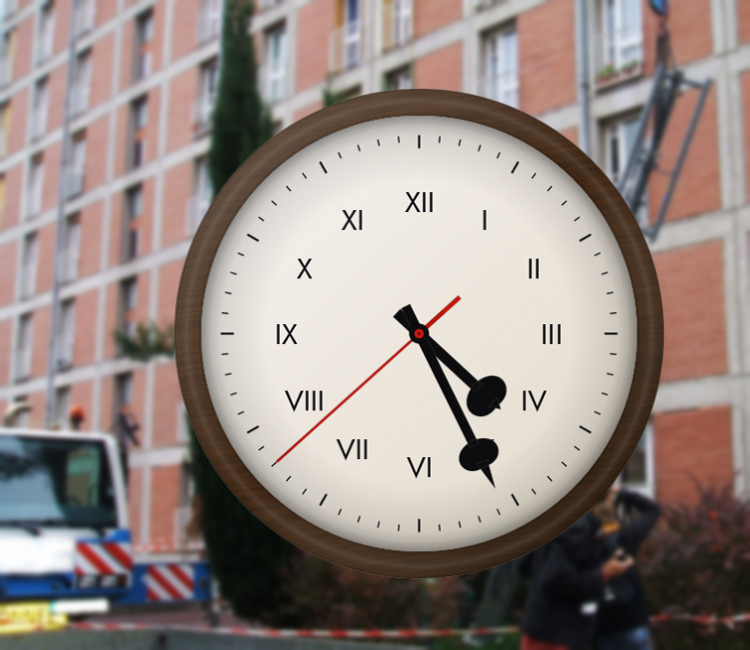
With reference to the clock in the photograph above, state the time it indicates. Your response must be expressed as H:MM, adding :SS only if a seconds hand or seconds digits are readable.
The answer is 4:25:38
